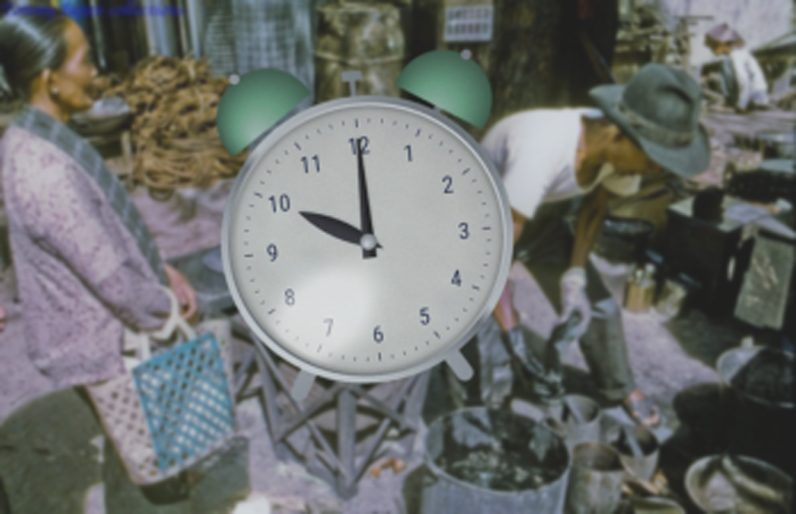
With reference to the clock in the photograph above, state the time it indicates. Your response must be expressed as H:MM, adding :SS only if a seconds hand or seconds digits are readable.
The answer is 10:00
